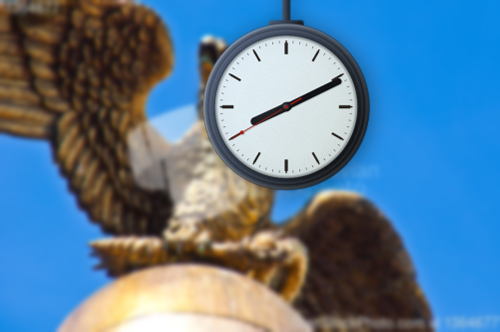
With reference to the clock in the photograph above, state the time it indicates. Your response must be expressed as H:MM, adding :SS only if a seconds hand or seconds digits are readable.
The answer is 8:10:40
